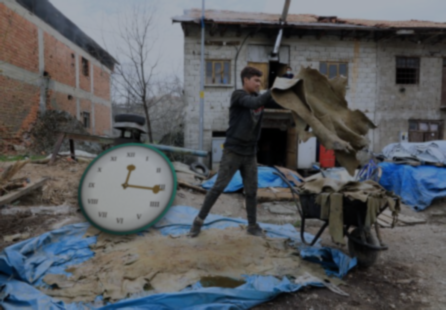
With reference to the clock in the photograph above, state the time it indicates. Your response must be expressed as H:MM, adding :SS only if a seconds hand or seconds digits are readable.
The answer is 12:16
